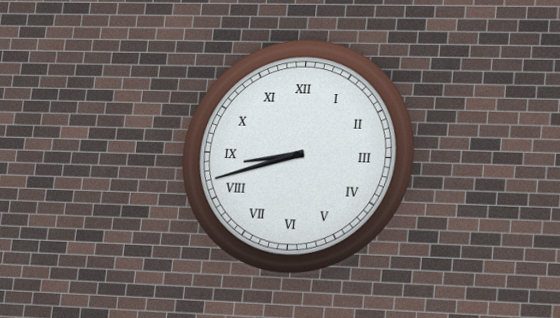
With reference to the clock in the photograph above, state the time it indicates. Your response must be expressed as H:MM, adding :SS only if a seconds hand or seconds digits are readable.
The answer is 8:42
